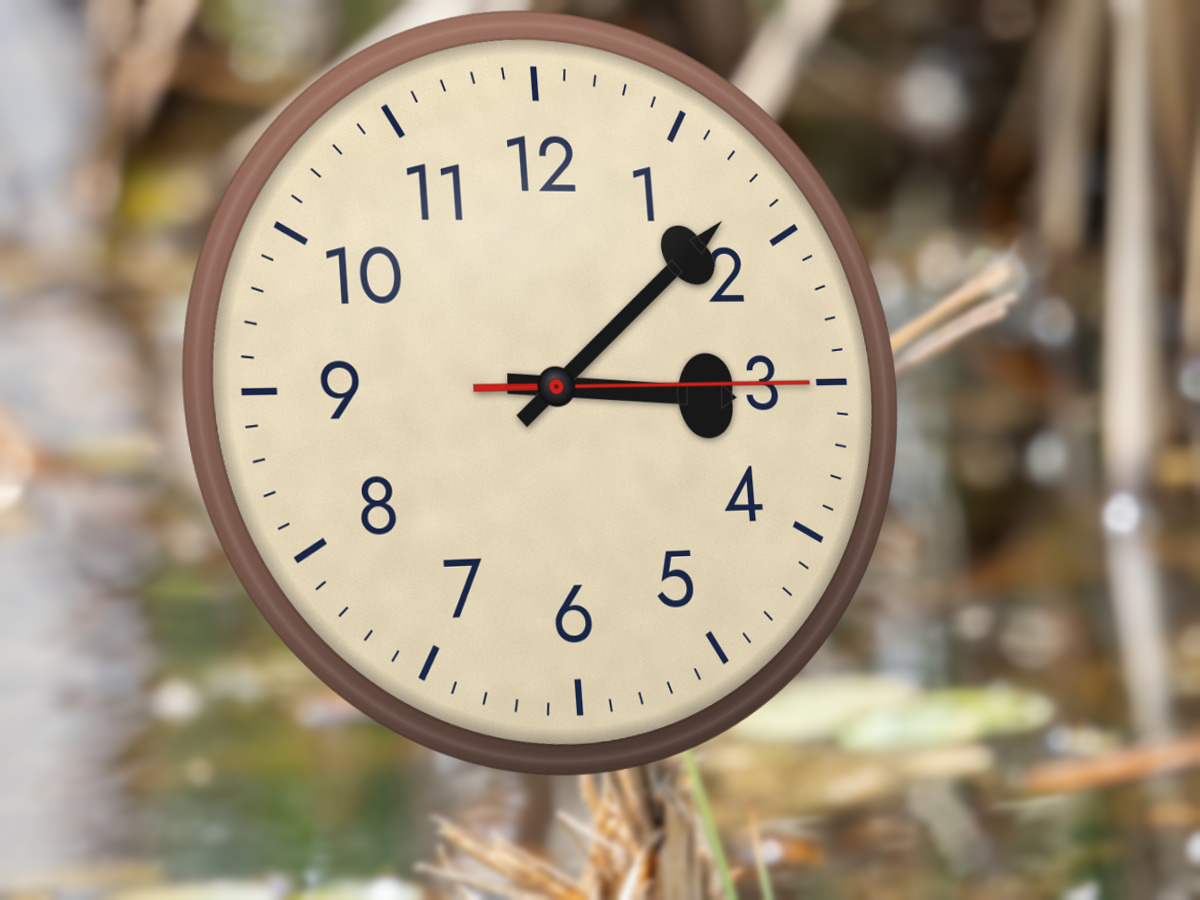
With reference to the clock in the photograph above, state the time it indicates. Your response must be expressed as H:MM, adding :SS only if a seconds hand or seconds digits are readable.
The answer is 3:08:15
